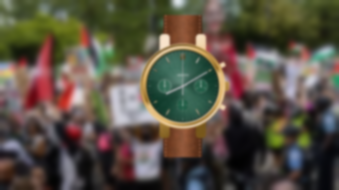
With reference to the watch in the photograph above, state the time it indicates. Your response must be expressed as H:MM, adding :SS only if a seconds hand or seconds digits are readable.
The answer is 8:10
